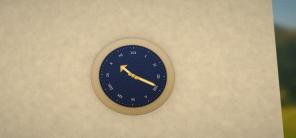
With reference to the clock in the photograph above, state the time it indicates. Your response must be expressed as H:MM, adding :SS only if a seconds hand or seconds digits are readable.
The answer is 10:19
